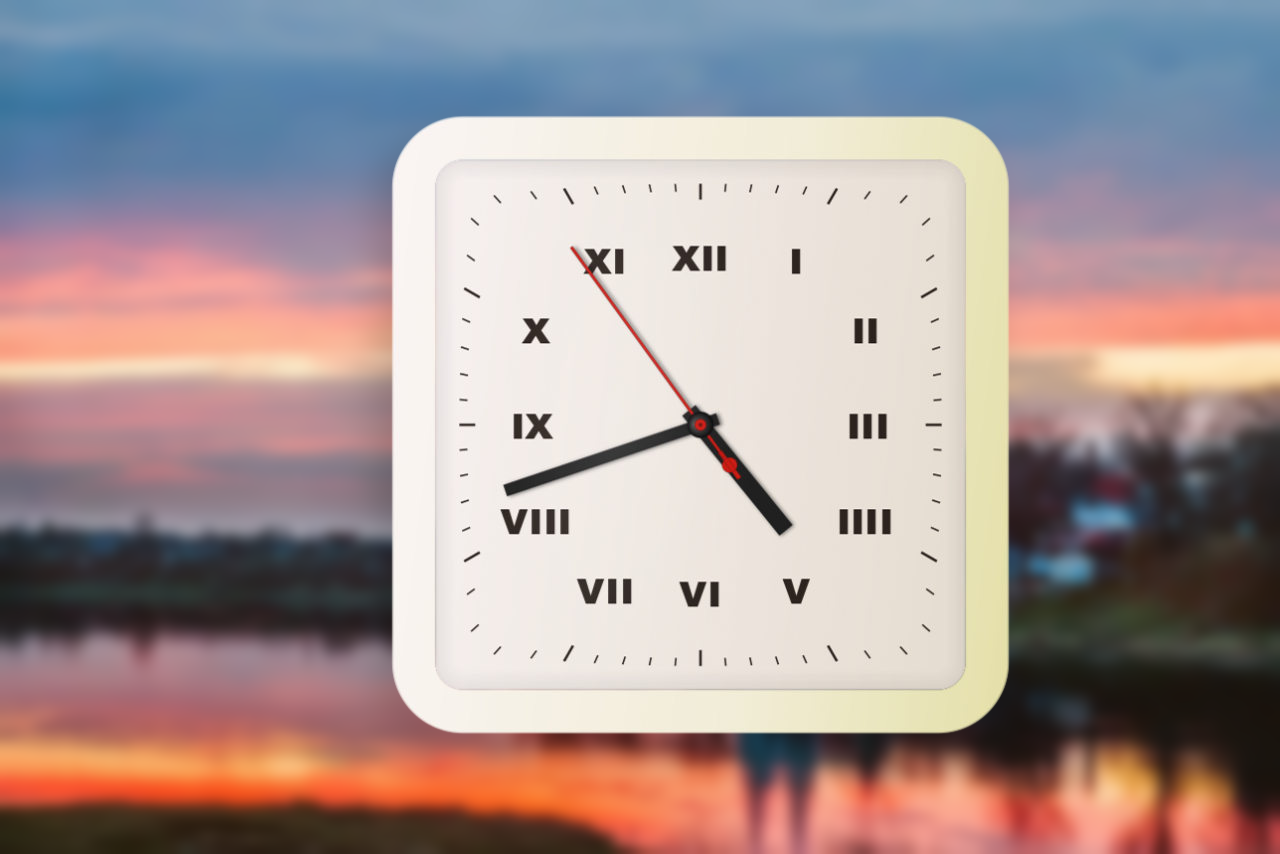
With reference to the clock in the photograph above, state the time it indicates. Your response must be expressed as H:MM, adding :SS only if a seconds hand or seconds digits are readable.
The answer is 4:41:54
